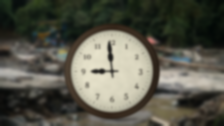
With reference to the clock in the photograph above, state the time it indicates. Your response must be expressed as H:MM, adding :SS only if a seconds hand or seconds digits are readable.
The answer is 8:59
